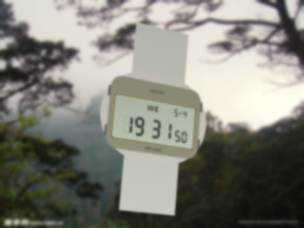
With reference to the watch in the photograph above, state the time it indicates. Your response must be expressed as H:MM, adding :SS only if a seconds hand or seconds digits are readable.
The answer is 19:31:50
